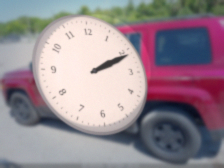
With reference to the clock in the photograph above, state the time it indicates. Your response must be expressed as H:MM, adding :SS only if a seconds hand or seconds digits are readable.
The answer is 2:11
